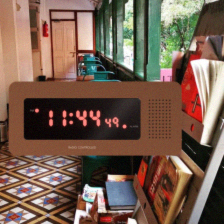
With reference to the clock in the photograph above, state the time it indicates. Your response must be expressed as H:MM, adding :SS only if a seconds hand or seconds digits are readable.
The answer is 11:44:49
